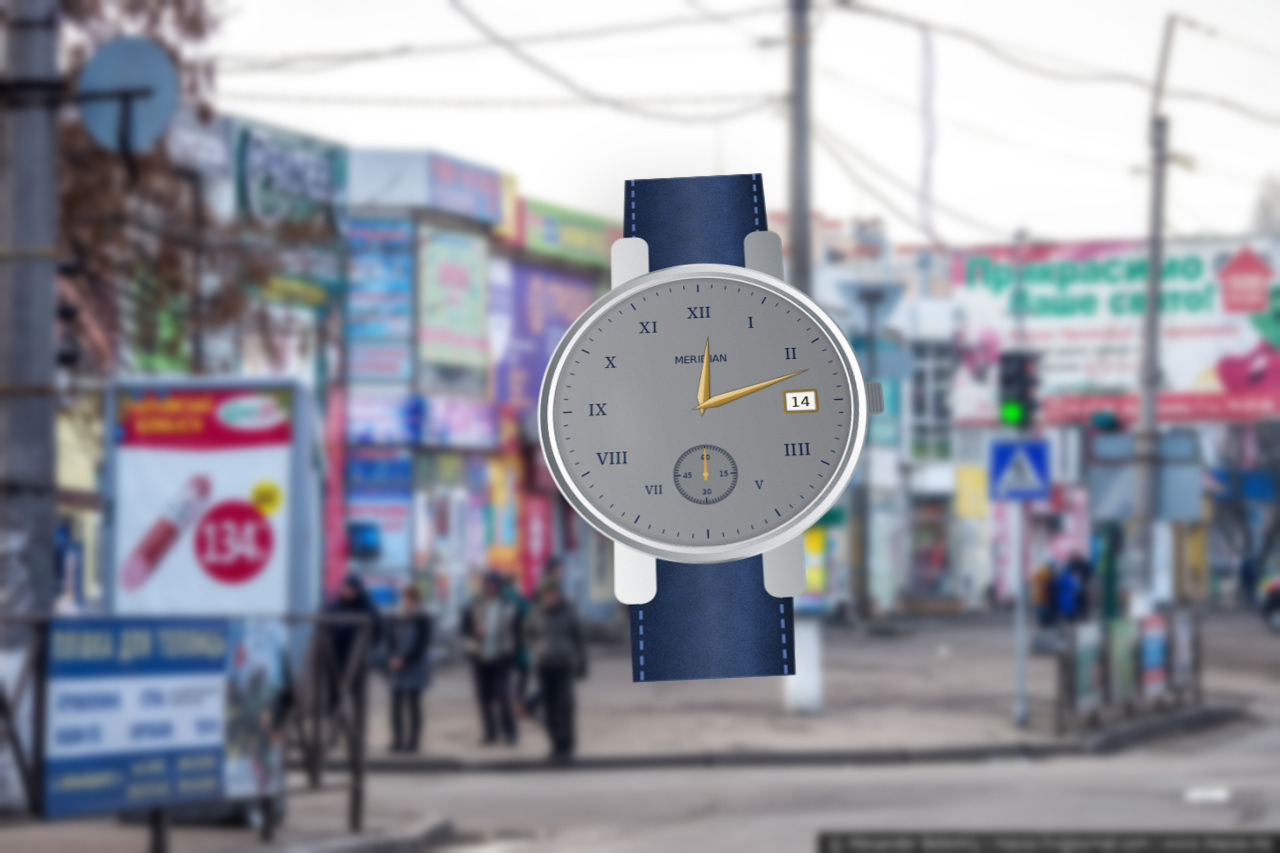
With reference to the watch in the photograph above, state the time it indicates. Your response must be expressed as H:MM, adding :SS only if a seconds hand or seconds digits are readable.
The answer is 12:12
